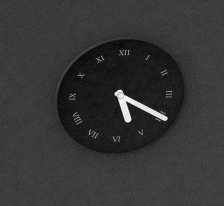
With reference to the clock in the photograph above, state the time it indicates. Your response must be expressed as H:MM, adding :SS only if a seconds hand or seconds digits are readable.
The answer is 5:20
